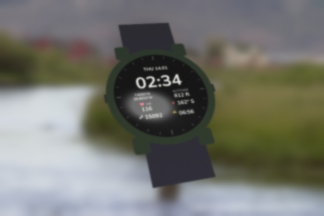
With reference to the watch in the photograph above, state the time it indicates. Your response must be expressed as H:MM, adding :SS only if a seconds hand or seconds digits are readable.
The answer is 2:34
